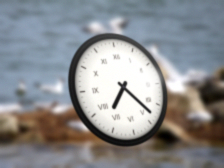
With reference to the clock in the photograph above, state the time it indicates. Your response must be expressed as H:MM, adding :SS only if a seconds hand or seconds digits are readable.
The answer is 7:23
